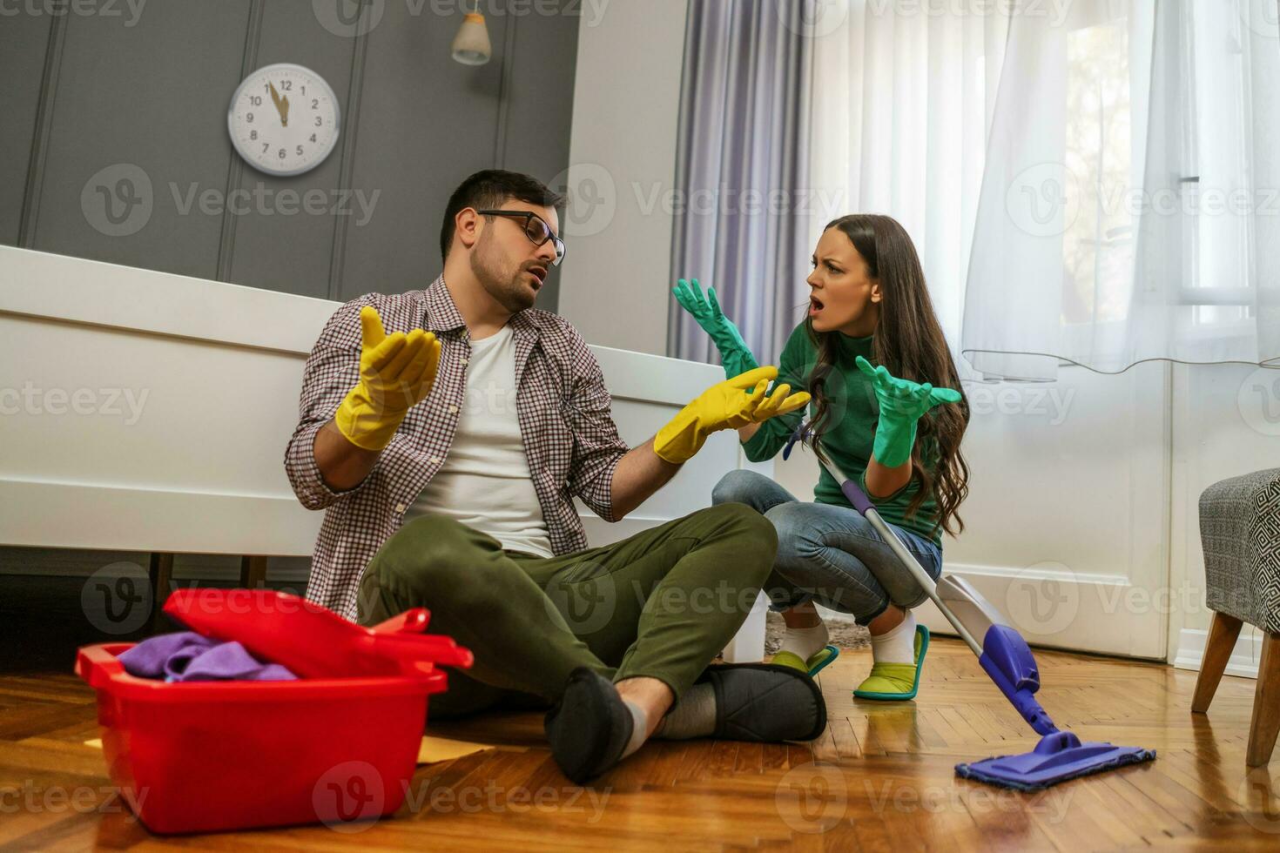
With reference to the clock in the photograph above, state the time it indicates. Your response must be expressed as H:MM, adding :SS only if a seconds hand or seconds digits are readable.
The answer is 11:56
